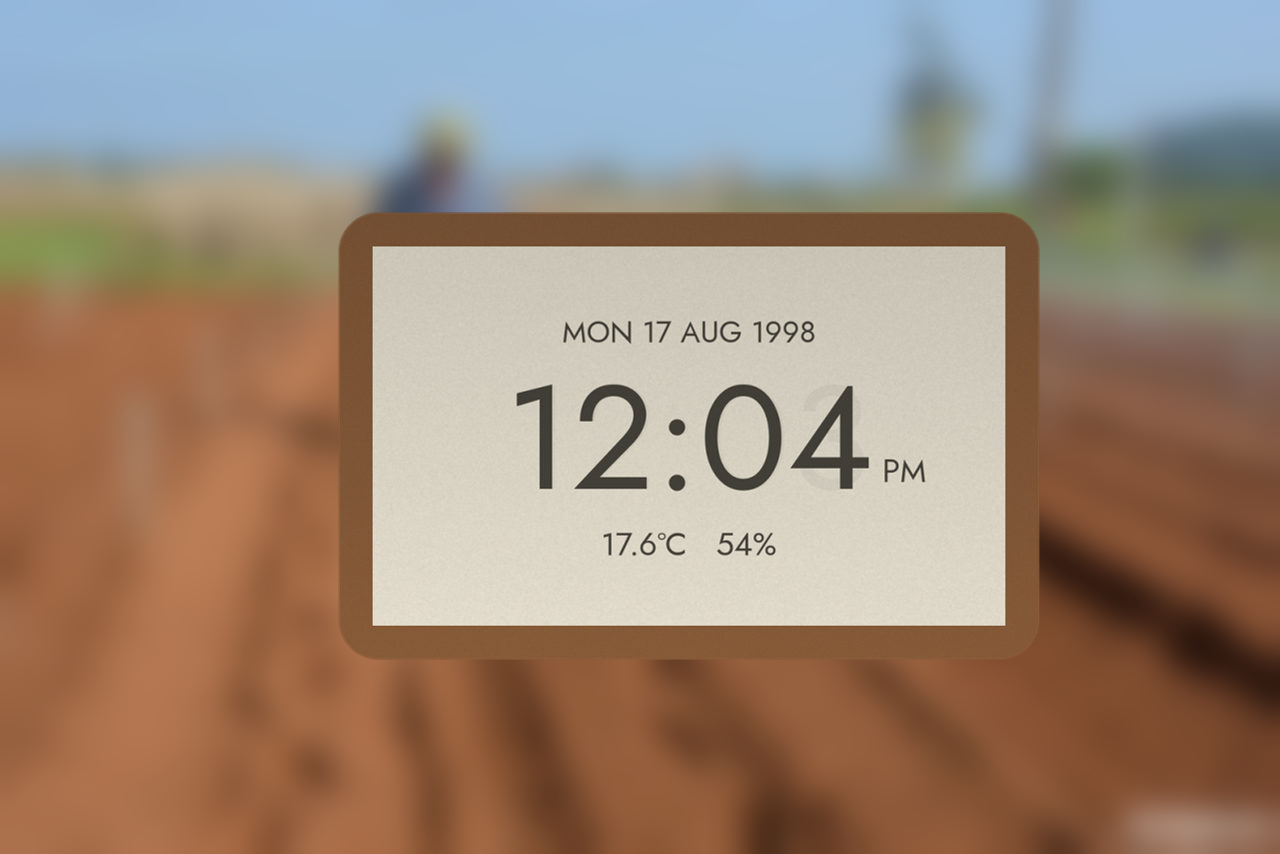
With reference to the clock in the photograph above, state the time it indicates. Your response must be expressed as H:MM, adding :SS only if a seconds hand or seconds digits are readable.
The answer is 12:04
